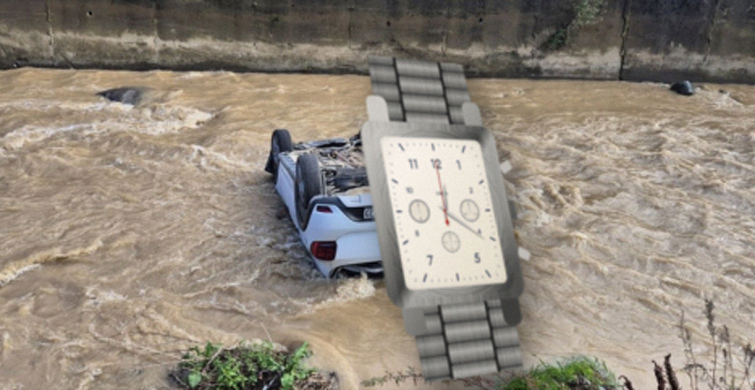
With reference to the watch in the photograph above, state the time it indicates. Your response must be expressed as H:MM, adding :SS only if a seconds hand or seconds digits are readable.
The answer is 12:21
